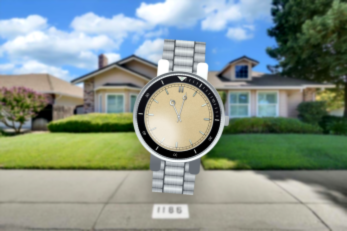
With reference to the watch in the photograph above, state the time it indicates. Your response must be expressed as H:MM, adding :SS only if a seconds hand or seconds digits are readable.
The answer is 11:02
